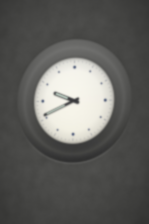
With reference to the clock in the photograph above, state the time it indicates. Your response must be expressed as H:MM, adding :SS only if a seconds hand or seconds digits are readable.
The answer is 9:41
